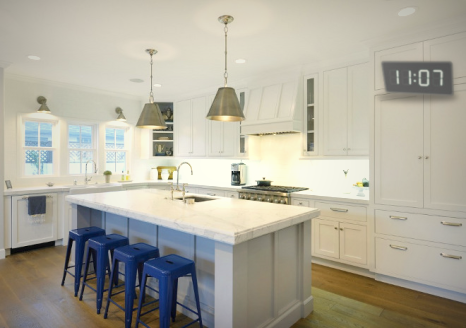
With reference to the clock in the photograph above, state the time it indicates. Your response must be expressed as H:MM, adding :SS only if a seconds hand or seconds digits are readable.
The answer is 11:07
